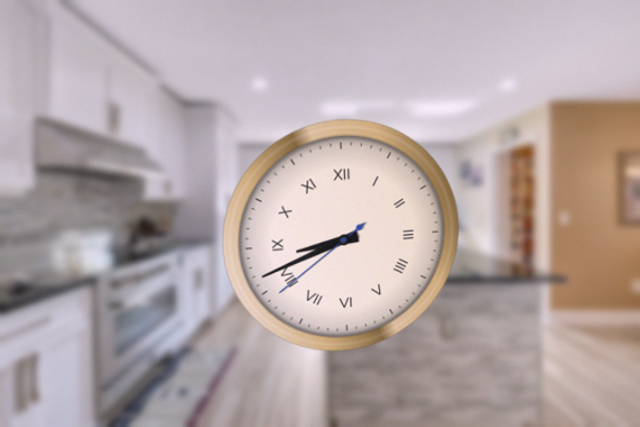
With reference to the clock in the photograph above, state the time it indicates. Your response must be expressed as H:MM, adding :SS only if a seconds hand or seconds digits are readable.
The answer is 8:41:39
